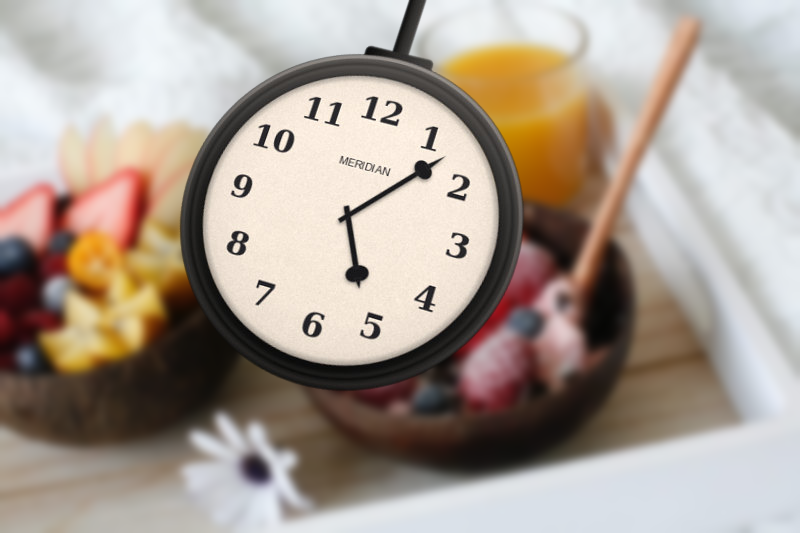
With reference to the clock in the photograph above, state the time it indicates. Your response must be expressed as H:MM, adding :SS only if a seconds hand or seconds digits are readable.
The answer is 5:07
